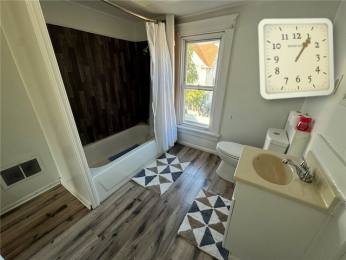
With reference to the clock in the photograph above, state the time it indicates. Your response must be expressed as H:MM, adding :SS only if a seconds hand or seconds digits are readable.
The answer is 1:06
